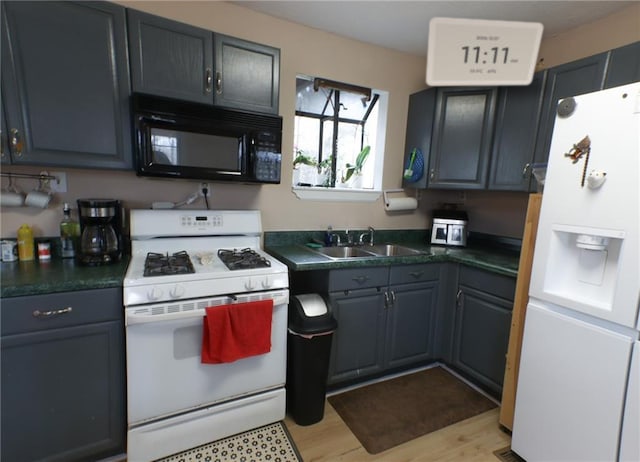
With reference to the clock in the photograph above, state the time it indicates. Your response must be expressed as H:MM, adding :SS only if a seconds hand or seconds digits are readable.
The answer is 11:11
